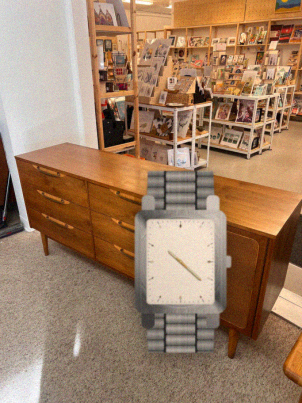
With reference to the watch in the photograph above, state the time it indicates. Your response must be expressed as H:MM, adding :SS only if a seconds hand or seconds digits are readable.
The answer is 10:22
